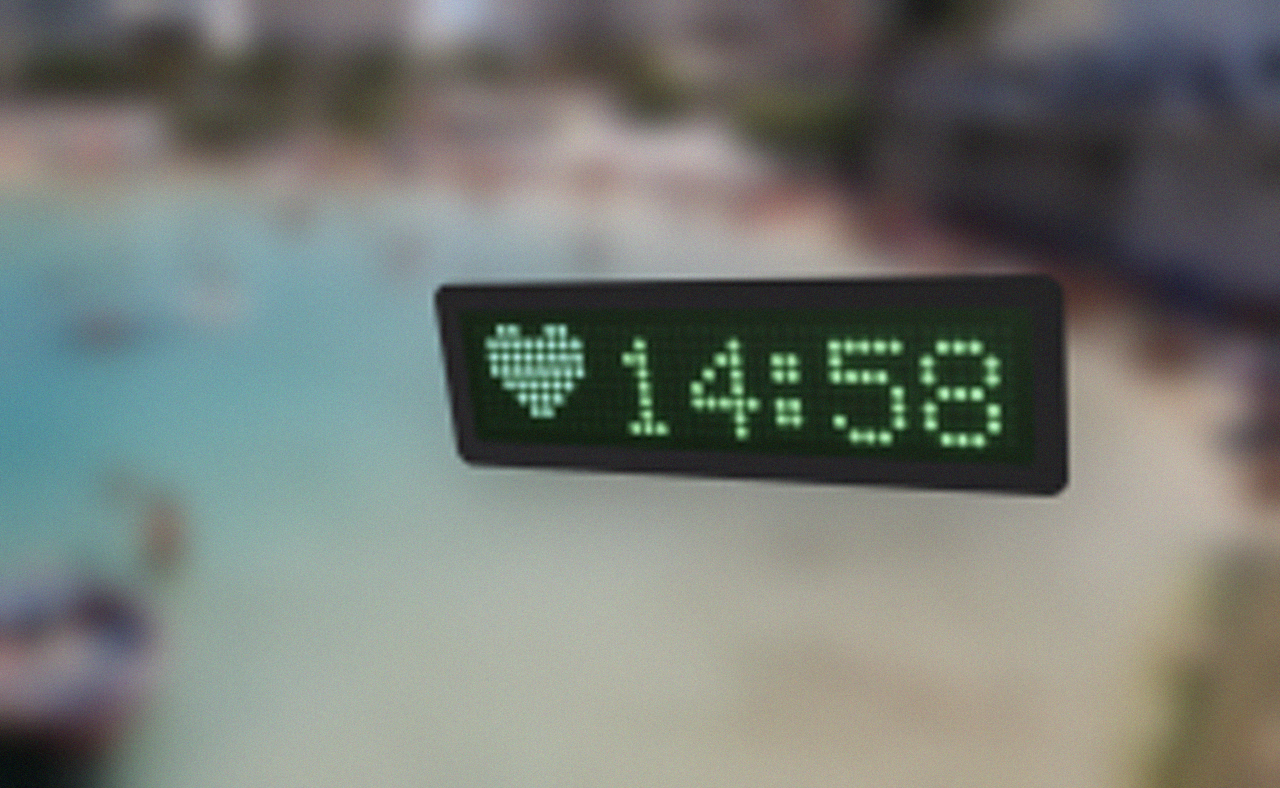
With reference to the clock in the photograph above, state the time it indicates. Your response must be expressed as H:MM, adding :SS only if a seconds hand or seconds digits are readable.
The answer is 14:58
